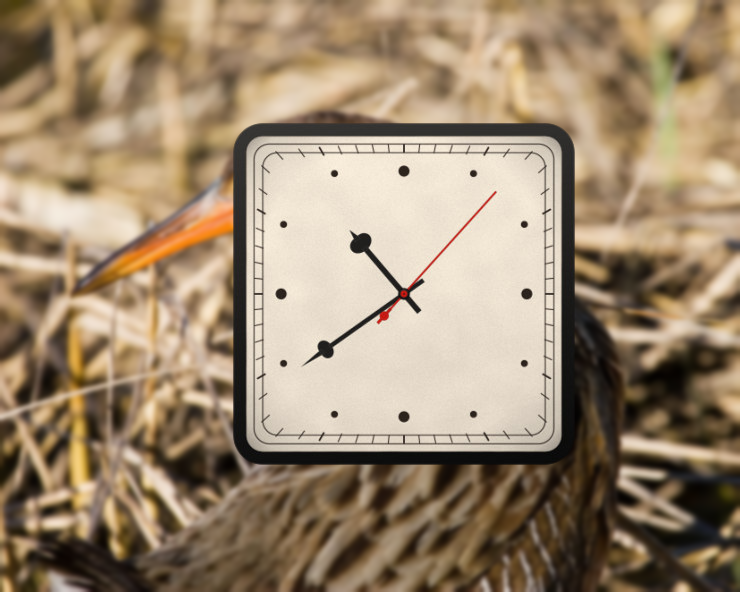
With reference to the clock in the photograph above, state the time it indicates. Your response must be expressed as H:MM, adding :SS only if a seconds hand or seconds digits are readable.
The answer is 10:39:07
